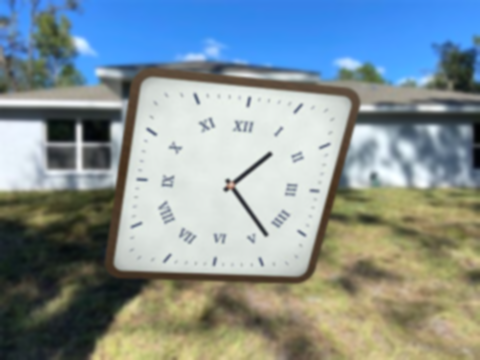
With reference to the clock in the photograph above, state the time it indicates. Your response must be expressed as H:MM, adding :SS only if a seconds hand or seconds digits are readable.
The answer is 1:23
